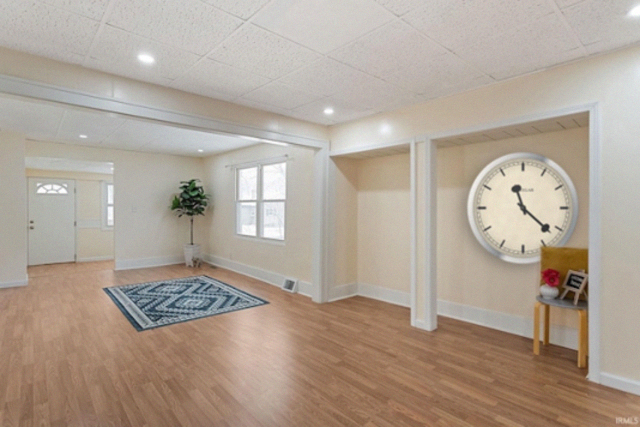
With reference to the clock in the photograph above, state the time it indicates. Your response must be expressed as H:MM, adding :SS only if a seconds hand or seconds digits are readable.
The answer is 11:22
